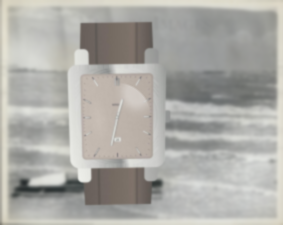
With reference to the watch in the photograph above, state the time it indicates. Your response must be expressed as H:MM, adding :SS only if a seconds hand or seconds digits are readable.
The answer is 12:32
